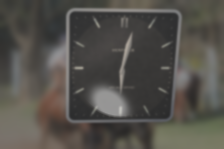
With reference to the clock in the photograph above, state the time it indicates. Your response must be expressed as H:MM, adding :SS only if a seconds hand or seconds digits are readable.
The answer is 6:02
